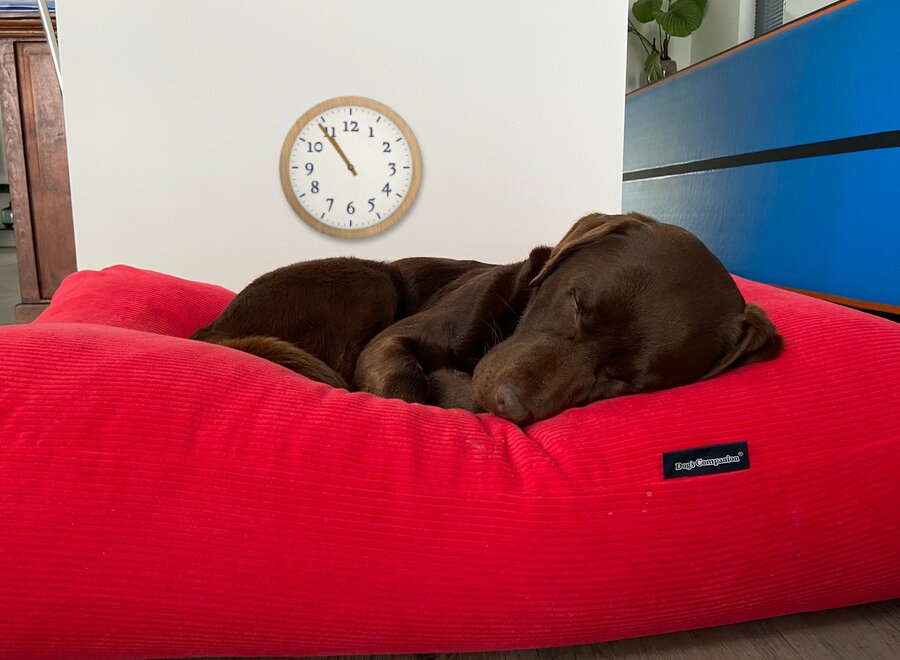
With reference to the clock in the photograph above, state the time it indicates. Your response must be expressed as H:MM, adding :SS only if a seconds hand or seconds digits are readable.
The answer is 10:54
